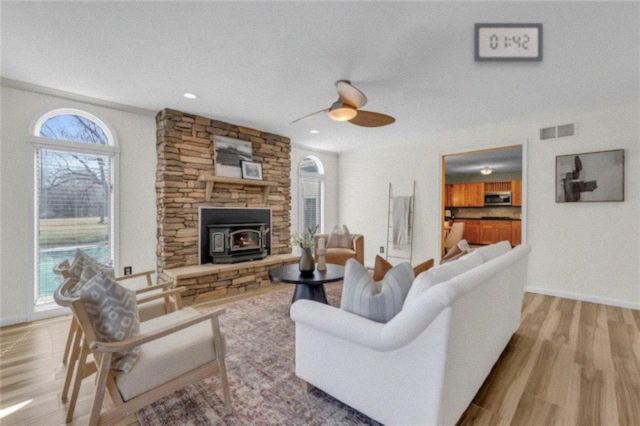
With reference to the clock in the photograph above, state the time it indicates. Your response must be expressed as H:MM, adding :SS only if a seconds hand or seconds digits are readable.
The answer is 1:42
